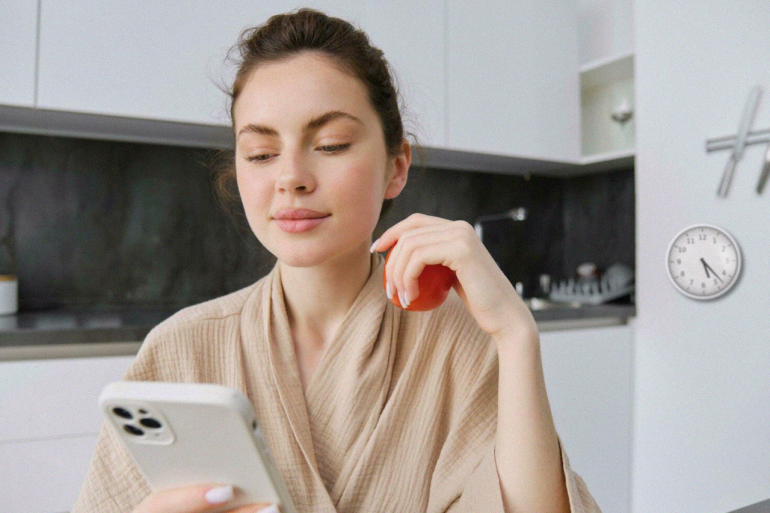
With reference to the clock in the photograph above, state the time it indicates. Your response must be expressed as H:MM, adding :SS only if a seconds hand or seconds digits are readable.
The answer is 5:23
